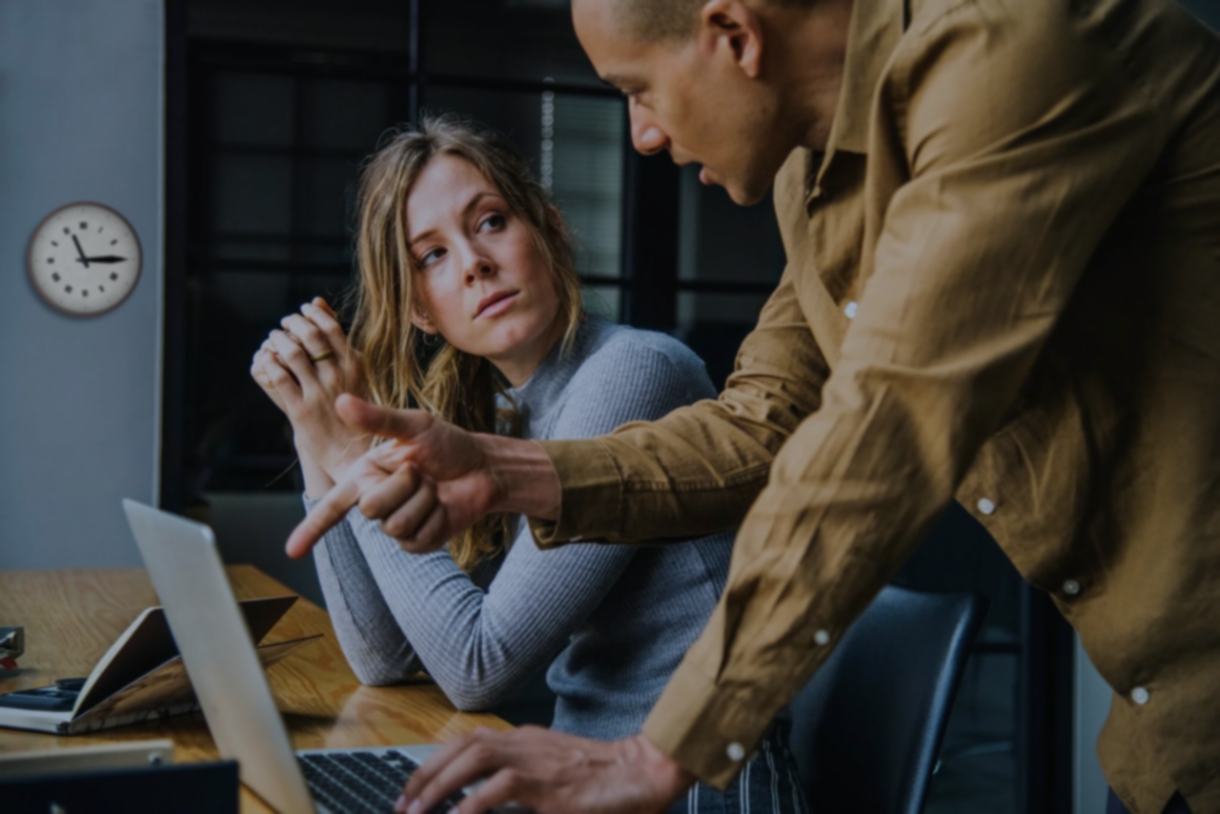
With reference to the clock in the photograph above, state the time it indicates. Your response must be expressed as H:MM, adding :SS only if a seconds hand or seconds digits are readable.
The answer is 11:15
